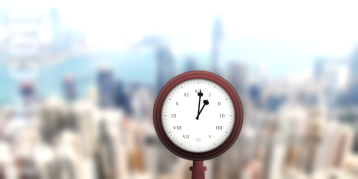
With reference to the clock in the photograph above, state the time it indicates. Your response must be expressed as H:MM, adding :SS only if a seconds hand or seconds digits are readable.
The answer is 1:01
